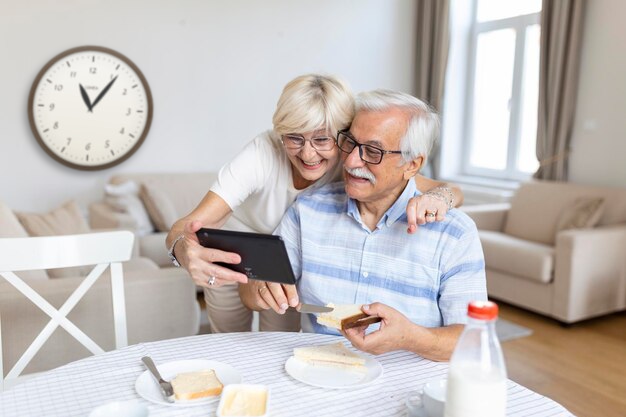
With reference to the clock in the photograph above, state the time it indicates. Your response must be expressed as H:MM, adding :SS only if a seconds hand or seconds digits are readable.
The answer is 11:06
